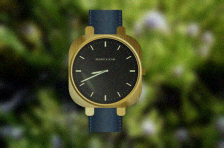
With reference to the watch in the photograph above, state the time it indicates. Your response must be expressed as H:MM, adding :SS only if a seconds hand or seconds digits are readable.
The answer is 8:41
